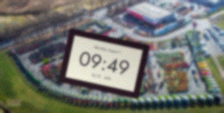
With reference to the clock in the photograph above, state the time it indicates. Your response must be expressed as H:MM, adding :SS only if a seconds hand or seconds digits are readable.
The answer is 9:49
